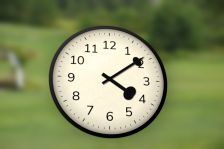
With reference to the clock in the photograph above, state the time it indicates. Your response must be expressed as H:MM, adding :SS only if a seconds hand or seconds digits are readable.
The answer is 4:09
